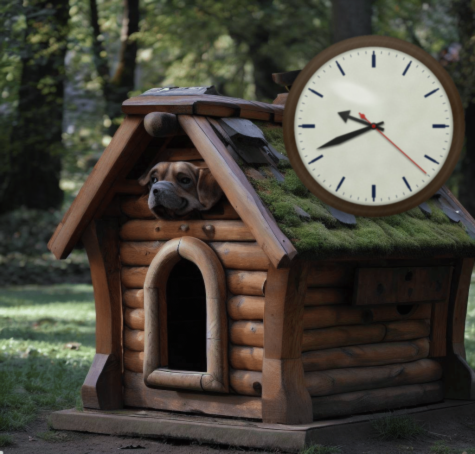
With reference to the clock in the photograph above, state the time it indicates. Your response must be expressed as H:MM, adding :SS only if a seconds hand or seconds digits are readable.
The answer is 9:41:22
